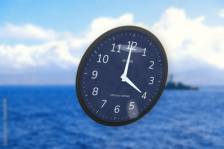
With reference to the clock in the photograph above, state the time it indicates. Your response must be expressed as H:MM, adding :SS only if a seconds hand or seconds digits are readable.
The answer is 4:00
